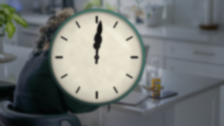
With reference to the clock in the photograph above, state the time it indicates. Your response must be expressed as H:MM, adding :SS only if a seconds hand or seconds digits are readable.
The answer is 12:01
